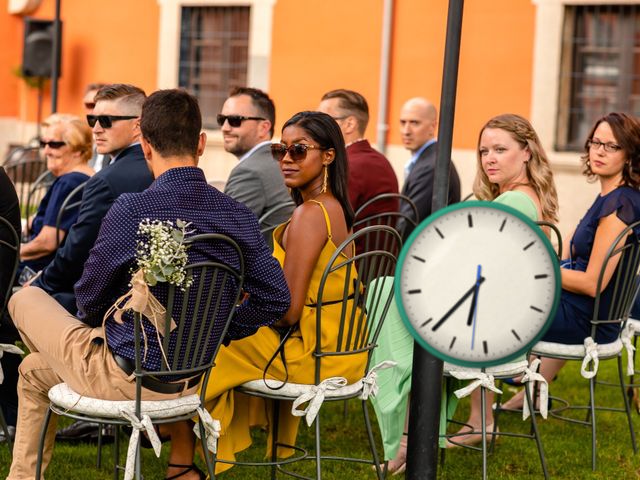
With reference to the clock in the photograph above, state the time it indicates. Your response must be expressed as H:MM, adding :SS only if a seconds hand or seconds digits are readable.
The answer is 6:38:32
